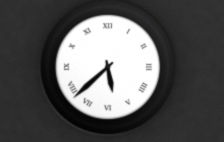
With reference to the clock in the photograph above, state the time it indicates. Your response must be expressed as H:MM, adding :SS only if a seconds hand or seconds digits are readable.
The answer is 5:38
